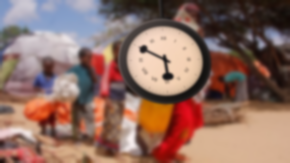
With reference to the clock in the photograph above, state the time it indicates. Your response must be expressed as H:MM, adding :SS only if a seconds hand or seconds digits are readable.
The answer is 5:50
